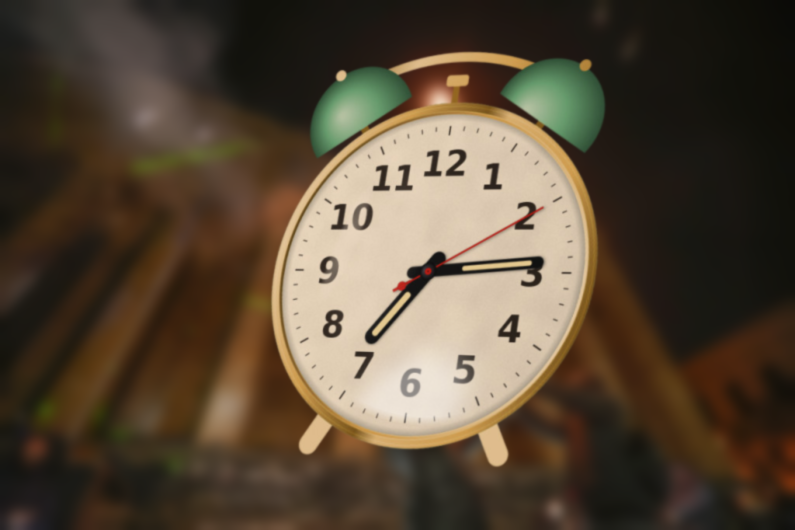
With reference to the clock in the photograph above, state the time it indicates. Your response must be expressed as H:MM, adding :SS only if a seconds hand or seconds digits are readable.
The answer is 7:14:10
